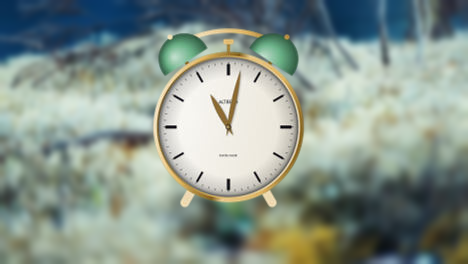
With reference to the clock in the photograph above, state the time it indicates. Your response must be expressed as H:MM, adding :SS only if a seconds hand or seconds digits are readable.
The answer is 11:02
